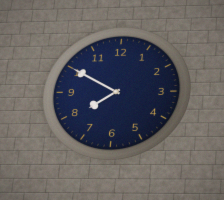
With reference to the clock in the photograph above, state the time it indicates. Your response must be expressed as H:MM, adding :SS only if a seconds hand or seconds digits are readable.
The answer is 7:50
